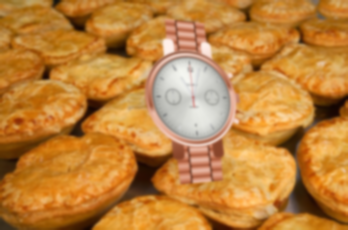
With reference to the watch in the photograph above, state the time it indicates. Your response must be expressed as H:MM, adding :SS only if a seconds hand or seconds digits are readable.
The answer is 11:03
